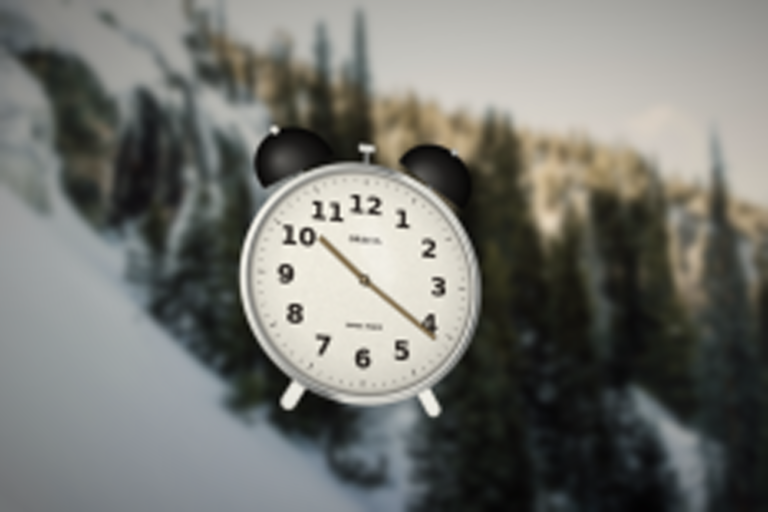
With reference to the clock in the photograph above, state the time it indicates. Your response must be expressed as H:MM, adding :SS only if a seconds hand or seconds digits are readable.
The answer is 10:21
